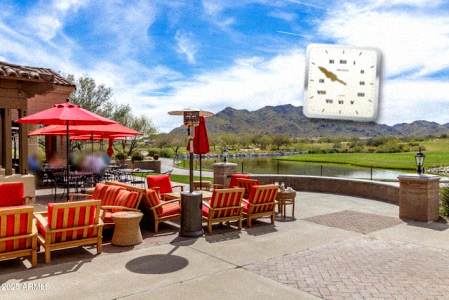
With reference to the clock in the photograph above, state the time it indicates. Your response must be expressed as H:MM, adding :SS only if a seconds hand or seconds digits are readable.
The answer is 9:50
